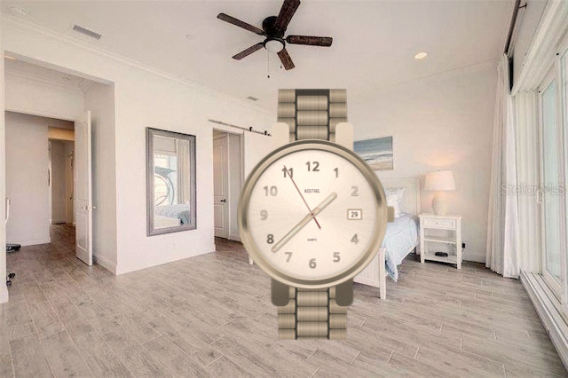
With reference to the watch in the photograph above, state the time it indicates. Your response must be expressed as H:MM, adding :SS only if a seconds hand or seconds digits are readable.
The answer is 1:37:55
